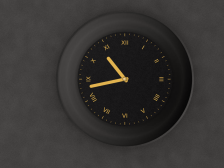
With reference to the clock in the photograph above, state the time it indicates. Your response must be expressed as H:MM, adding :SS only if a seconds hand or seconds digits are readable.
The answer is 10:43
